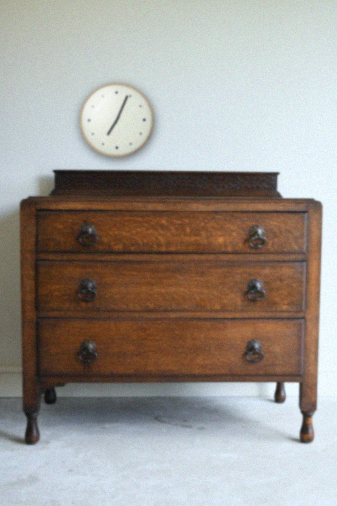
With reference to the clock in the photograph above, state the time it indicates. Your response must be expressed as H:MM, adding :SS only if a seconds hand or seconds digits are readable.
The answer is 7:04
